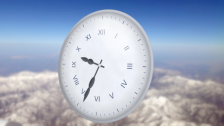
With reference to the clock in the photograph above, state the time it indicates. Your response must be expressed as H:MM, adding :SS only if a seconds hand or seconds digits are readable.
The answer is 9:34
